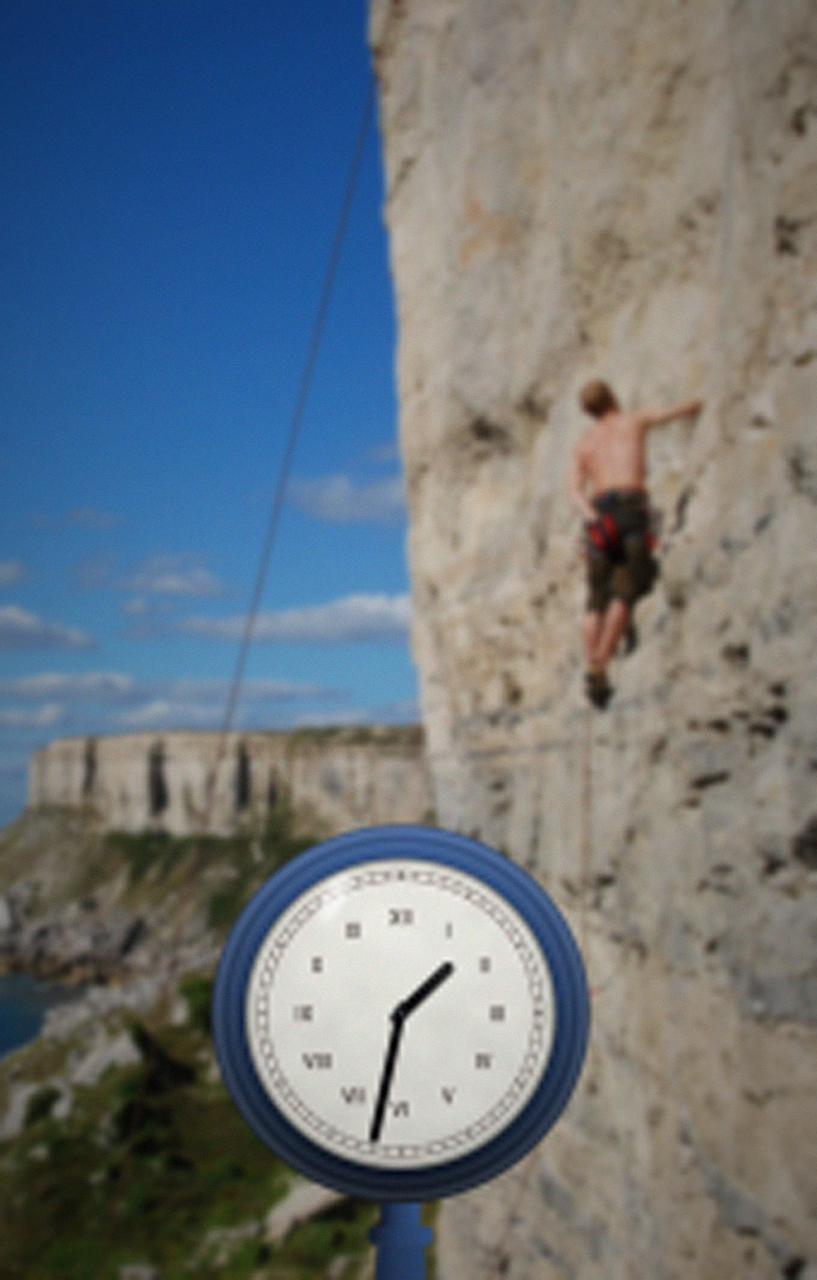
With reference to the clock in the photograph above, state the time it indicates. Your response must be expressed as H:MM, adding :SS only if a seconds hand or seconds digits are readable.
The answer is 1:32
